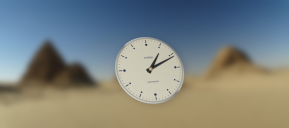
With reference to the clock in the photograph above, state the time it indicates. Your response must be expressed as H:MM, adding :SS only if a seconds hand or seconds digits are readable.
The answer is 1:11
